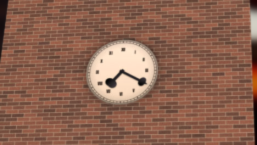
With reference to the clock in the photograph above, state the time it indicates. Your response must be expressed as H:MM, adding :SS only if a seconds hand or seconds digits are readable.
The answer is 7:20
